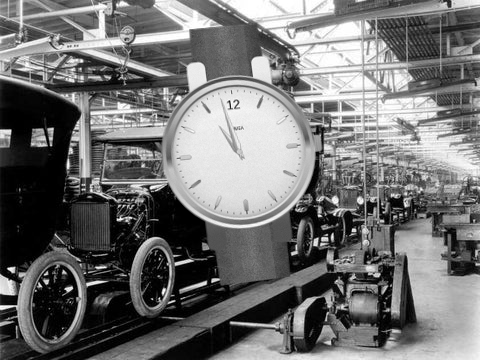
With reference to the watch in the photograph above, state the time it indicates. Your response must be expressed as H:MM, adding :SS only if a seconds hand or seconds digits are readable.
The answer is 10:58
